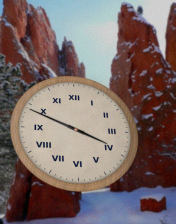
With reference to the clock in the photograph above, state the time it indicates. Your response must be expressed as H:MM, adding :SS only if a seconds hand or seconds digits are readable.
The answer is 3:49
